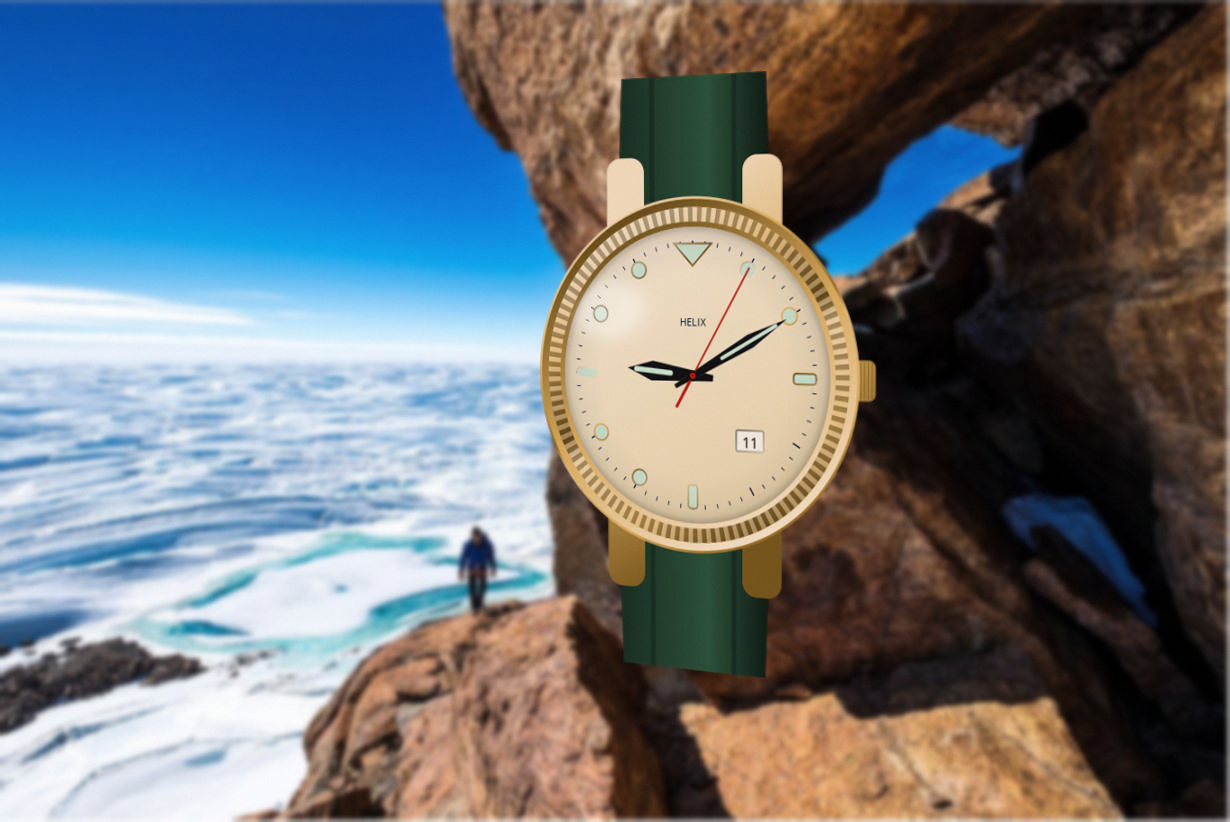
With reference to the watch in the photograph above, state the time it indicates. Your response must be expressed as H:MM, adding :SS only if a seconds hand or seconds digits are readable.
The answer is 9:10:05
